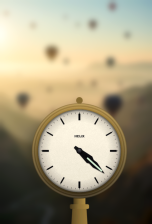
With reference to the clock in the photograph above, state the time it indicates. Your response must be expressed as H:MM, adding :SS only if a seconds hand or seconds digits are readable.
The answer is 4:22
